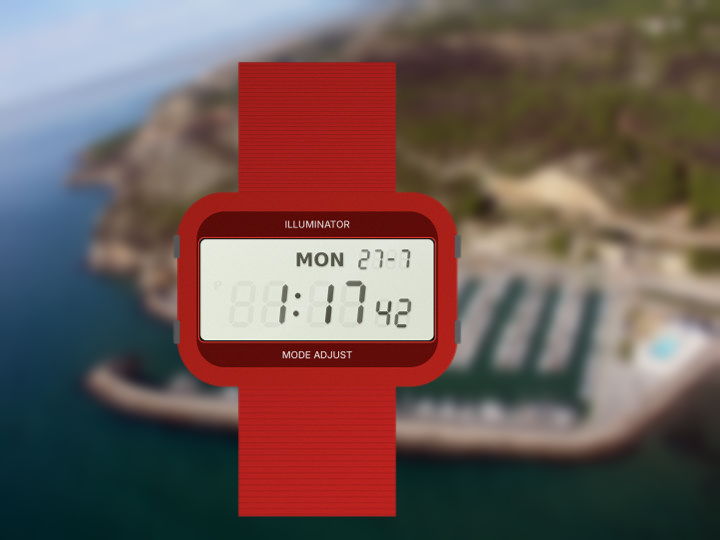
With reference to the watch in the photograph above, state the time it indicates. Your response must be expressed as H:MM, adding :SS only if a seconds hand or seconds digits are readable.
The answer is 1:17:42
